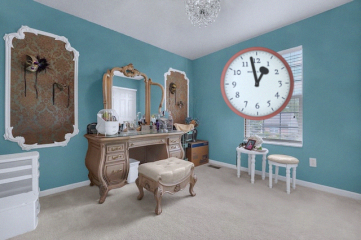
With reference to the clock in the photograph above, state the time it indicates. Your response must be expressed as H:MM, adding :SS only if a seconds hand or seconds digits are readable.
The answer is 12:58
